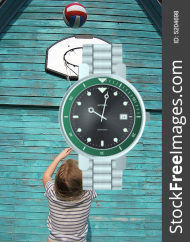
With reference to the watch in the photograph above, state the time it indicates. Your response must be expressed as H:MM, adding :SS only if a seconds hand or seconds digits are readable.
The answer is 10:02
